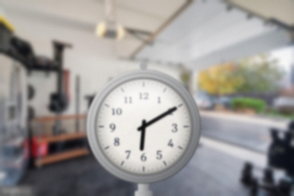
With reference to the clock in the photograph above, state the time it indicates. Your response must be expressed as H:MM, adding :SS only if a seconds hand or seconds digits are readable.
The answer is 6:10
